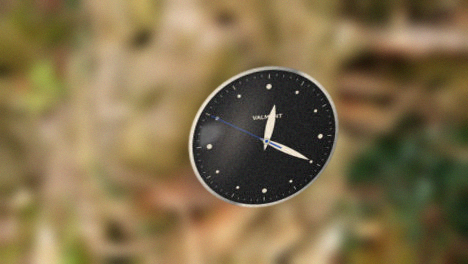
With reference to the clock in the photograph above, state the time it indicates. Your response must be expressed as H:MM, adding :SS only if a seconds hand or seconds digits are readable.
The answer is 12:19:50
